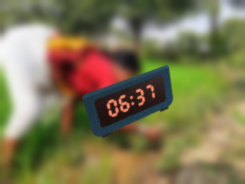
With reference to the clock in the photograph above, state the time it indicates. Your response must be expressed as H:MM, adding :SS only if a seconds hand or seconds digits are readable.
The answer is 6:37
